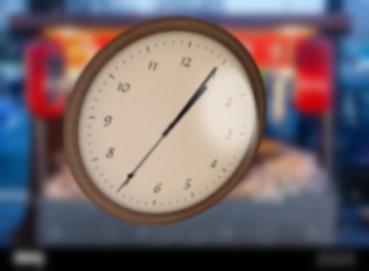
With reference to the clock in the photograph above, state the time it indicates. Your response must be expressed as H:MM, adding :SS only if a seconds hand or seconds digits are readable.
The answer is 1:04:35
